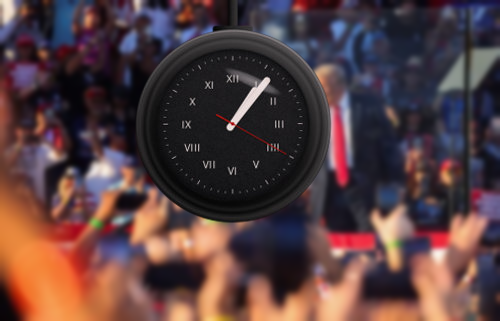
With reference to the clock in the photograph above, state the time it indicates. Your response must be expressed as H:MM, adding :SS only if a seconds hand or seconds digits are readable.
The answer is 1:06:20
